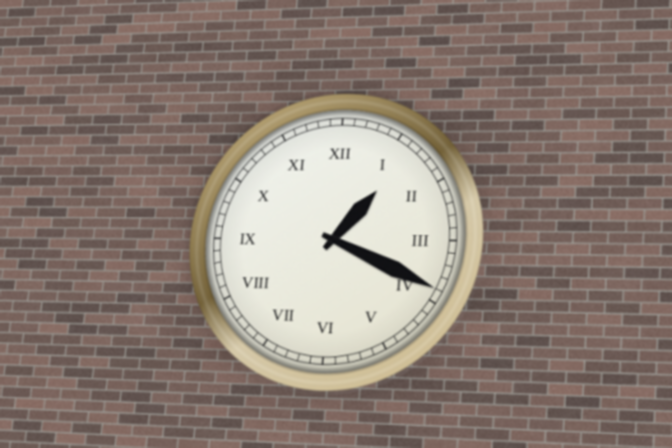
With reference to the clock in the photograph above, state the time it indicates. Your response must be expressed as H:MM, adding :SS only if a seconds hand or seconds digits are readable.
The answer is 1:19
